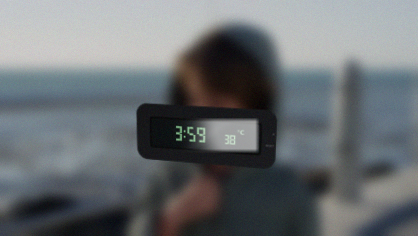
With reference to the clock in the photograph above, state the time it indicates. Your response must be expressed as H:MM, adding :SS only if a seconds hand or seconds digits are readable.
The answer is 3:59
